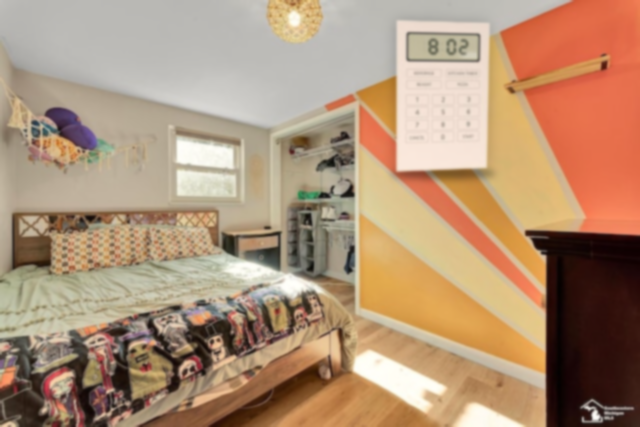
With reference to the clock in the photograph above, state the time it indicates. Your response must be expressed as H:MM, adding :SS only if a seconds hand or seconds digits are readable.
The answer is 8:02
